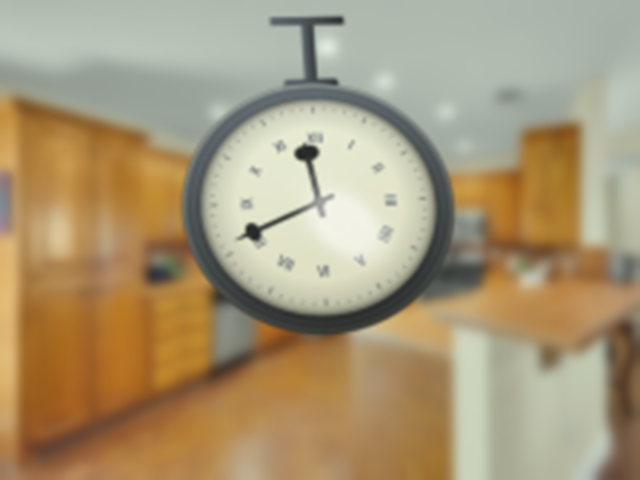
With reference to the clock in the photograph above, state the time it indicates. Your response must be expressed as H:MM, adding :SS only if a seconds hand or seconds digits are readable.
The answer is 11:41
